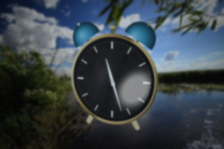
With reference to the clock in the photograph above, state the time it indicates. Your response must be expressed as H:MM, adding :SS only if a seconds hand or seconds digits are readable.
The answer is 11:27
